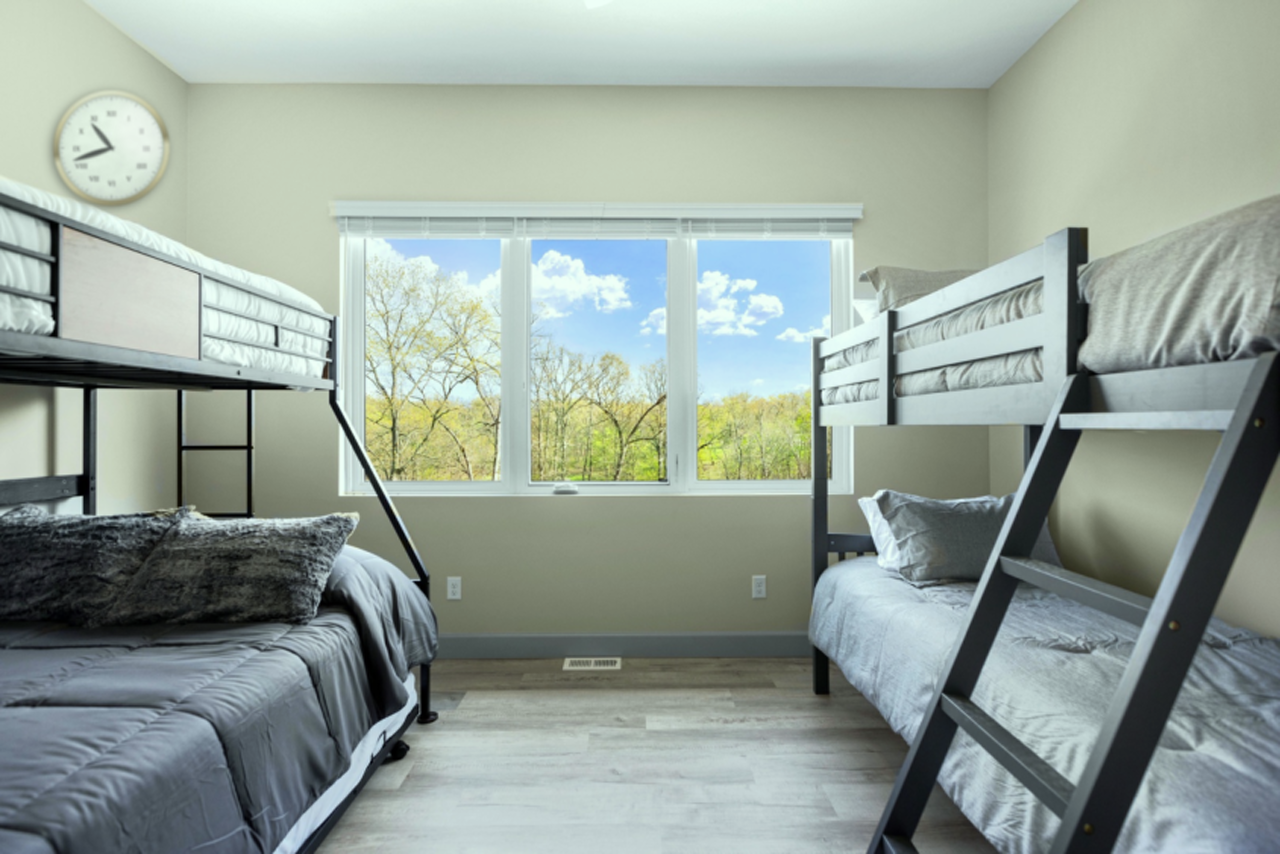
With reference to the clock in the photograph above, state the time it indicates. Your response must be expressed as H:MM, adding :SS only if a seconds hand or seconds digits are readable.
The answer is 10:42
